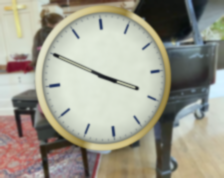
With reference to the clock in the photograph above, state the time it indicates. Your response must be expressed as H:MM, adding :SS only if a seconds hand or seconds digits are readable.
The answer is 3:50
